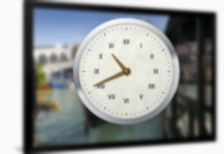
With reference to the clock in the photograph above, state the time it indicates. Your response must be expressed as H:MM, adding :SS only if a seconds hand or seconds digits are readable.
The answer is 10:41
